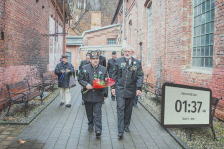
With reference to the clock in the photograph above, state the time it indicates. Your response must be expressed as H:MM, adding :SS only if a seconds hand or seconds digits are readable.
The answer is 1:37
